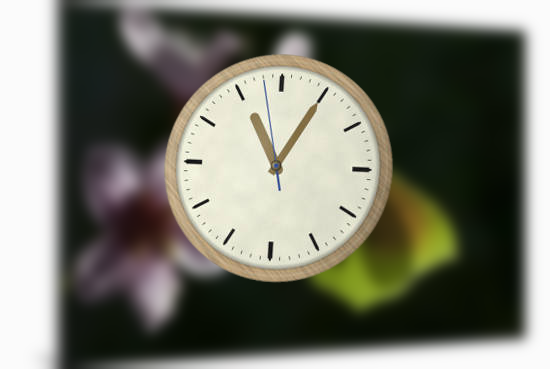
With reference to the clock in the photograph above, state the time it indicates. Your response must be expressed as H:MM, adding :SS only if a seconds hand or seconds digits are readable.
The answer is 11:04:58
